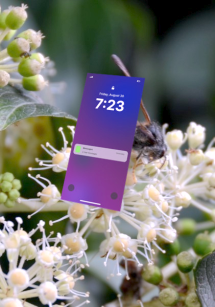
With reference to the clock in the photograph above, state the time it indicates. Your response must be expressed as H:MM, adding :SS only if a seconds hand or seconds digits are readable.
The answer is 7:23
